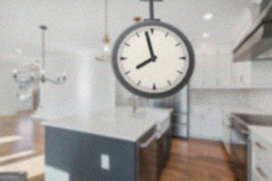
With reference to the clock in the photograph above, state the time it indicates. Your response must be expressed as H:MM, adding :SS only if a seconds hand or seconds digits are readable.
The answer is 7:58
